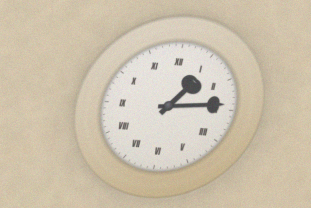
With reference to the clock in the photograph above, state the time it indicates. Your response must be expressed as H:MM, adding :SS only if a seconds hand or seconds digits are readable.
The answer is 1:14
